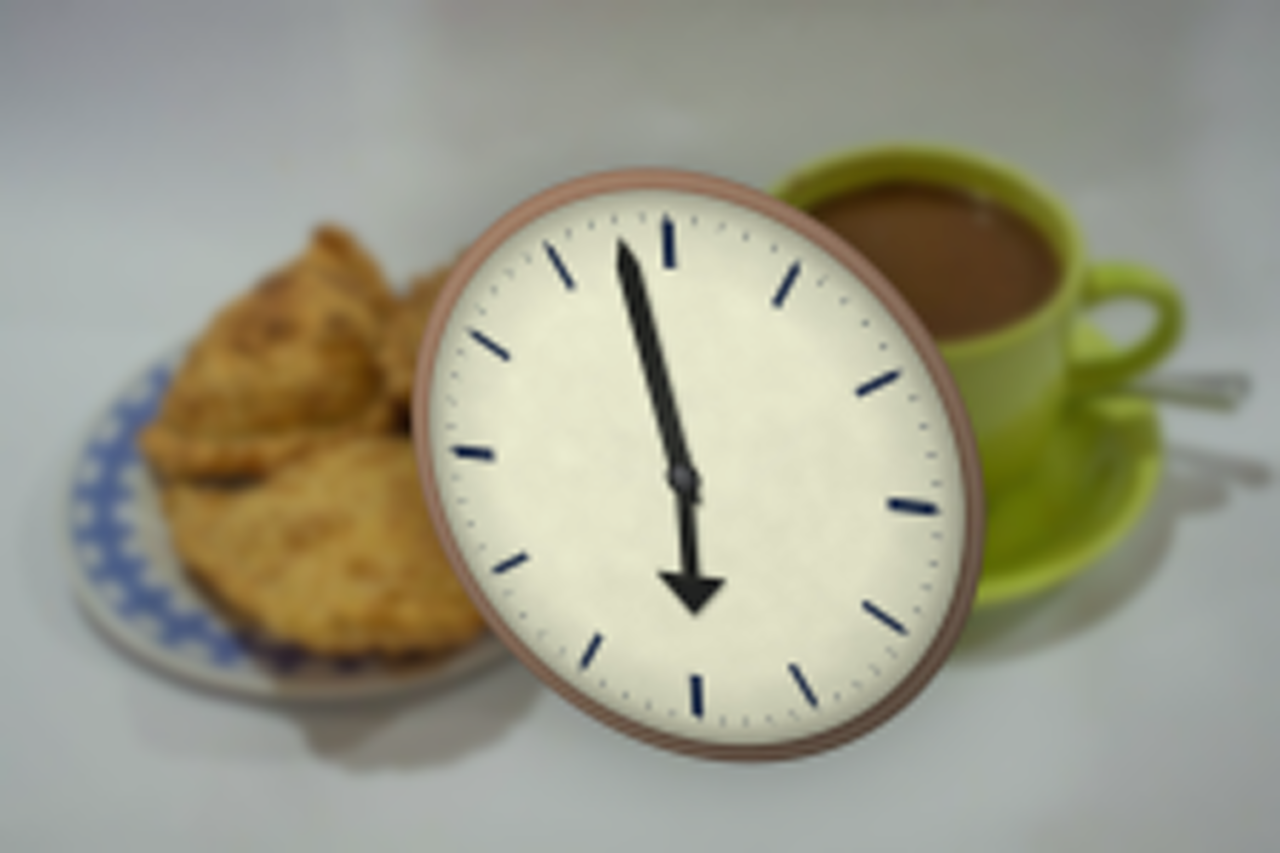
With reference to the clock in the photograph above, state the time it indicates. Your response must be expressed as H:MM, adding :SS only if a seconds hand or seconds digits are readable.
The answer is 5:58
